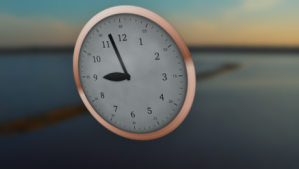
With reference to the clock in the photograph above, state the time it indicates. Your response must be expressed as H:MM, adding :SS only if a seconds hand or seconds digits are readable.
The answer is 8:57
